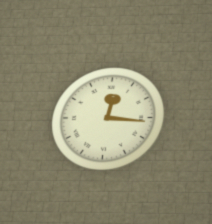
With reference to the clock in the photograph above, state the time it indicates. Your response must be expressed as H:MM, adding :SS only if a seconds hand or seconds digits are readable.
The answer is 12:16
